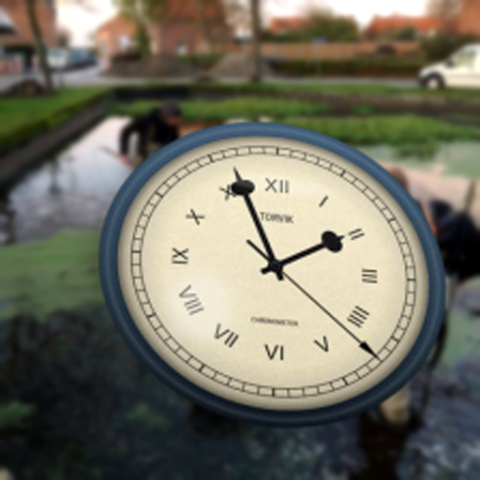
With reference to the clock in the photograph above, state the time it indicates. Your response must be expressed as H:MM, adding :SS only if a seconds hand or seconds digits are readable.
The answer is 1:56:22
